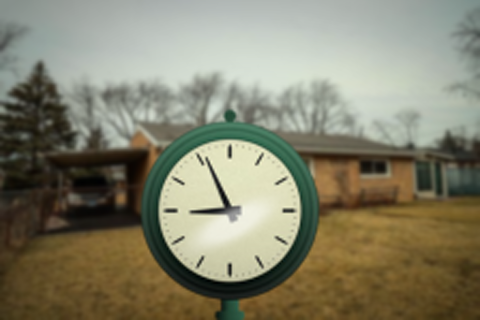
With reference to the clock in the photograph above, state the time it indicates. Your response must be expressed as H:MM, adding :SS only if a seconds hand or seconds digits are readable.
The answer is 8:56
